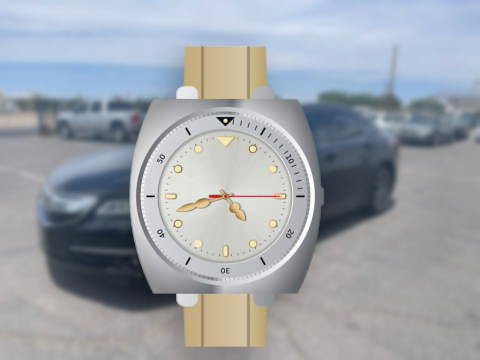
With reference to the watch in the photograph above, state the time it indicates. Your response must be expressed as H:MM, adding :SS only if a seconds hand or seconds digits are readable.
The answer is 4:42:15
